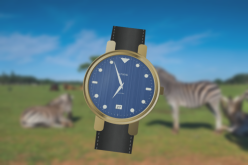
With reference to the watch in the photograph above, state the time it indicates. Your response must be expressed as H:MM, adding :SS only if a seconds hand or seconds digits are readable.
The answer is 6:56
